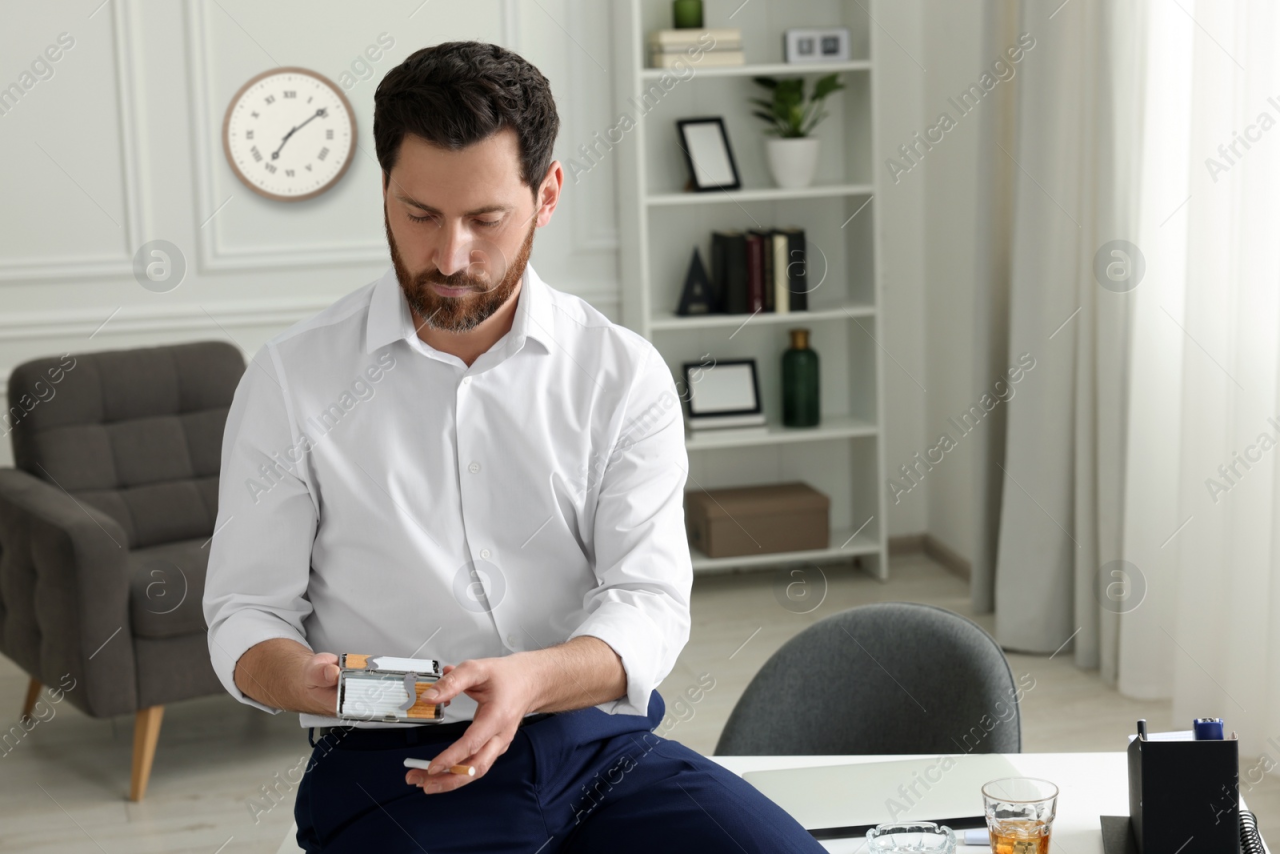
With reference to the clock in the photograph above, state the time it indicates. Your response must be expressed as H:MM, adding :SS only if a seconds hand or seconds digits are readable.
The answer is 7:09
